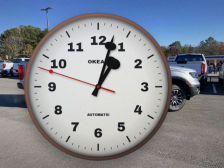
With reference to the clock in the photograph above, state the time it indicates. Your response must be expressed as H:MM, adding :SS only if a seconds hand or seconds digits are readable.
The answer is 1:02:48
